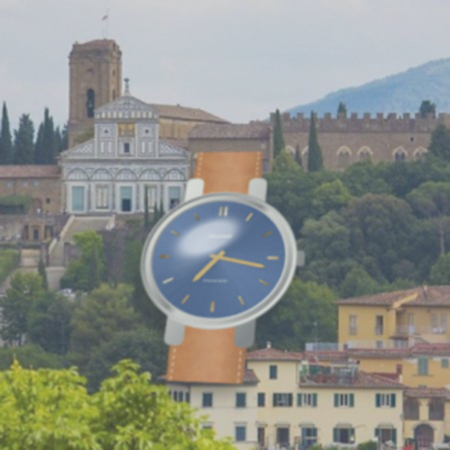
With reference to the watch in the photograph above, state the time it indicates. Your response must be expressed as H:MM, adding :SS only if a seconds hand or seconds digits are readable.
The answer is 7:17
